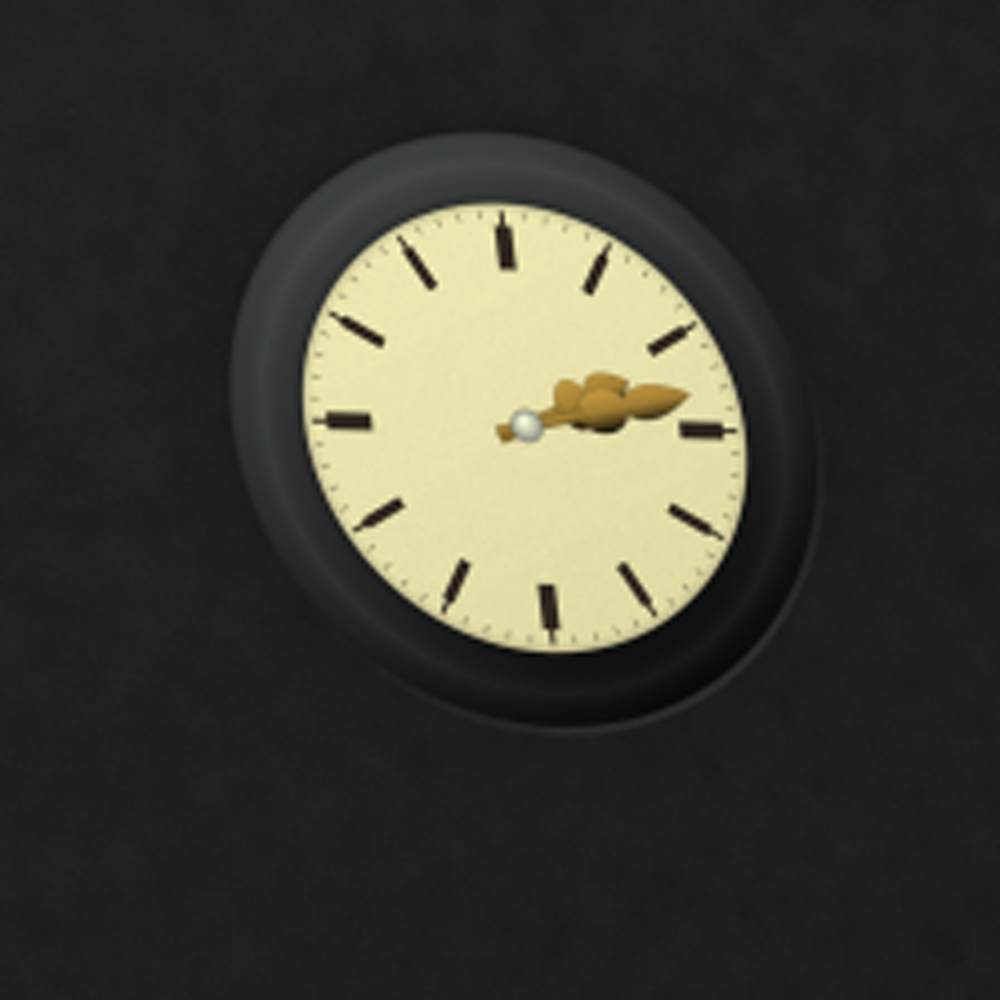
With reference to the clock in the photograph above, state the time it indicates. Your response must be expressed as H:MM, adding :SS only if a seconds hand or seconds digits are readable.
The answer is 2:13
